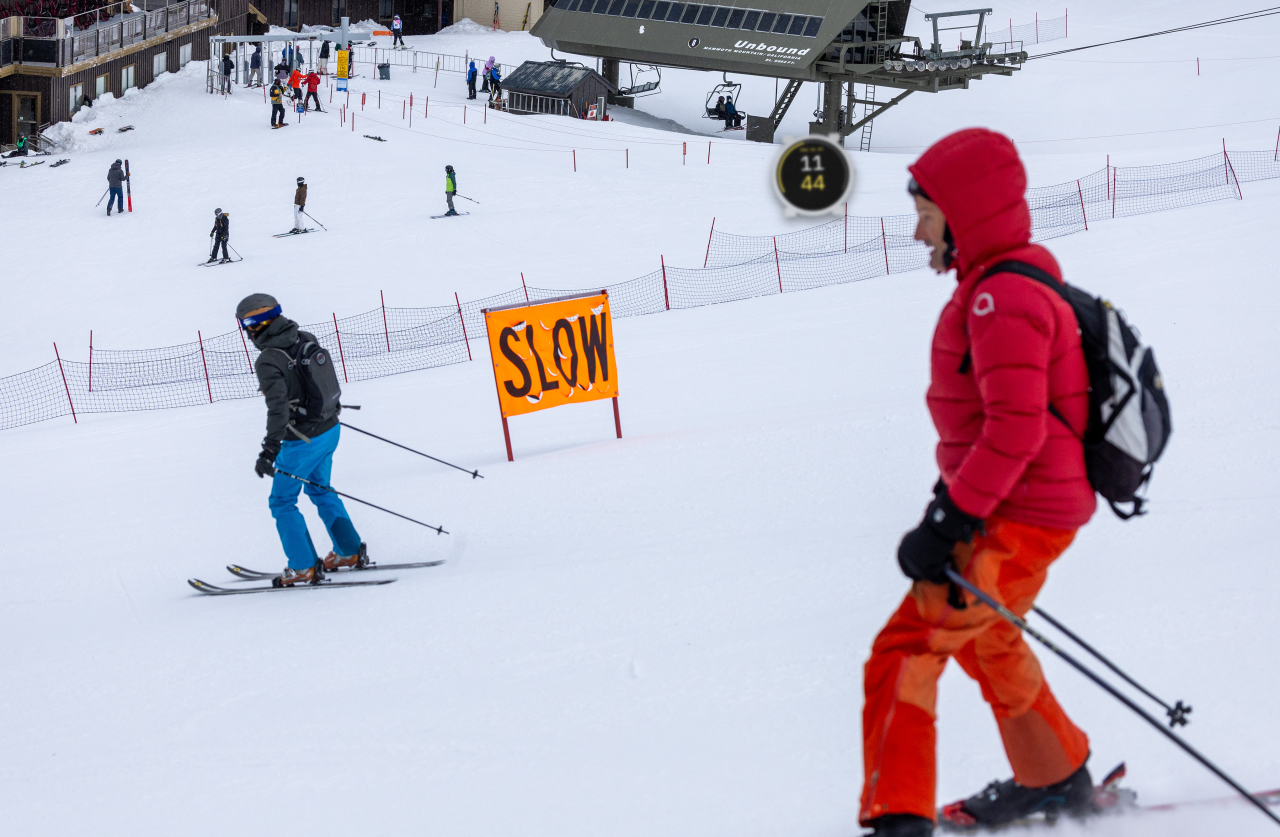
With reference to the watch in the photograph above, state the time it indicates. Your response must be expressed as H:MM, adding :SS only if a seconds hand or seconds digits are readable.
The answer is 11:44
